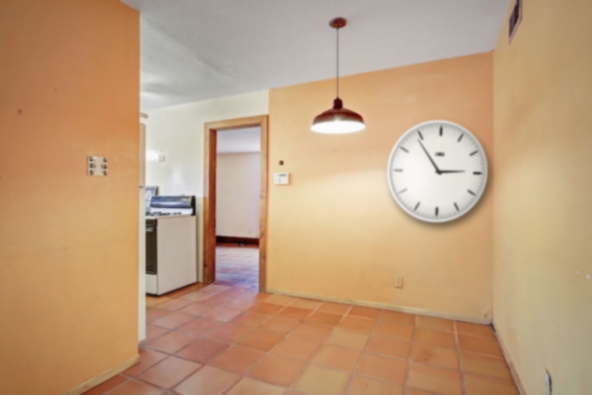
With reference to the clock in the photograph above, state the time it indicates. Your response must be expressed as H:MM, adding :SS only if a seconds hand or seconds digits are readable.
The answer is 2:54
